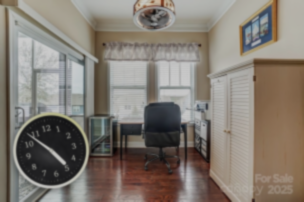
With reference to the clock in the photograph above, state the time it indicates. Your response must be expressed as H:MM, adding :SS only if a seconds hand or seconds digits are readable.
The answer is 4:53
